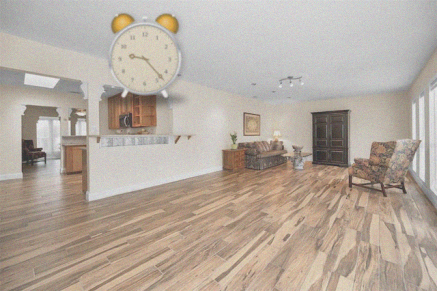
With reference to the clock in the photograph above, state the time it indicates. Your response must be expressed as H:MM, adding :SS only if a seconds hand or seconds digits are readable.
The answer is 9:23
